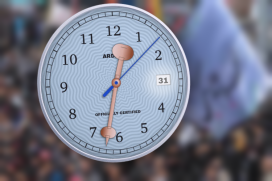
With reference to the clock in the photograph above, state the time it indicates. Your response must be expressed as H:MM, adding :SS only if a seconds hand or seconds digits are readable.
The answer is 12:32:08
